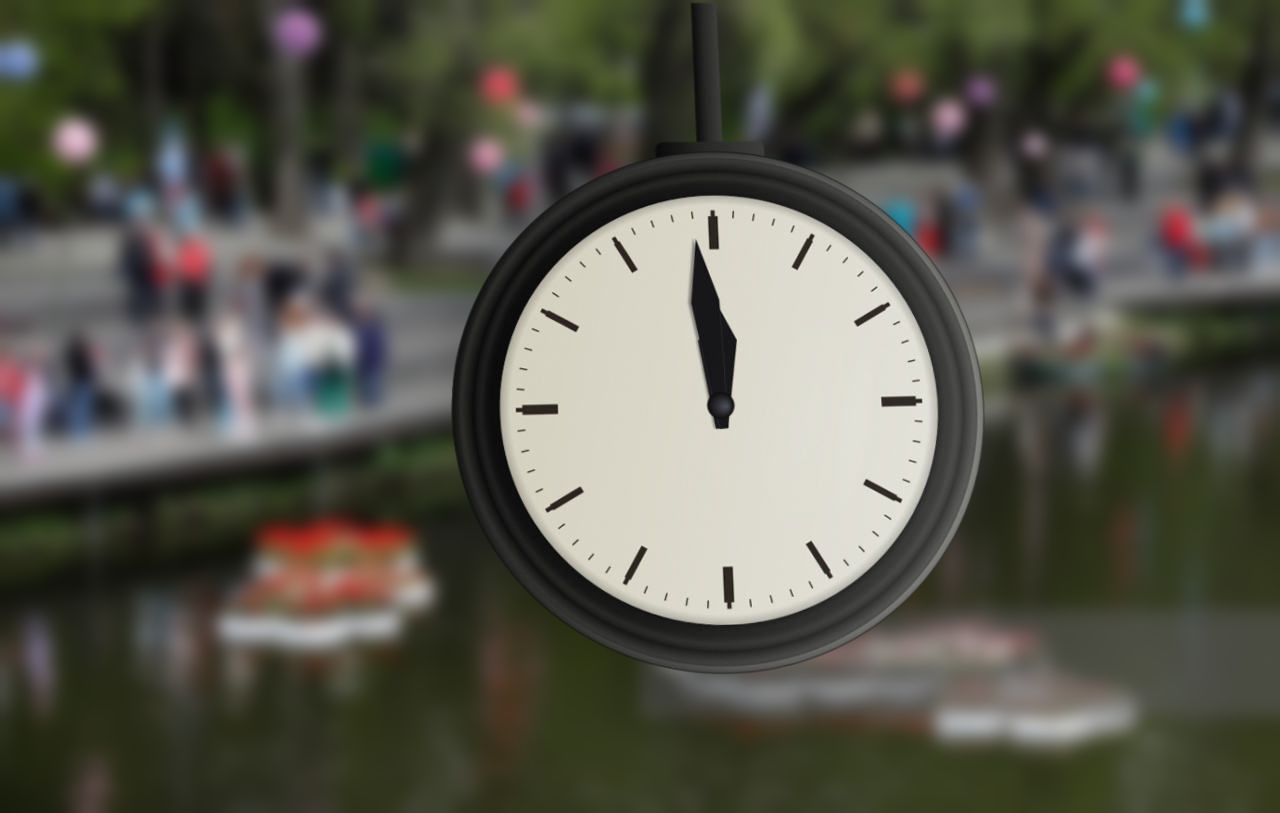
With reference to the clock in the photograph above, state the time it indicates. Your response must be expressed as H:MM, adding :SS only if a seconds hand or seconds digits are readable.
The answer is 11:59
